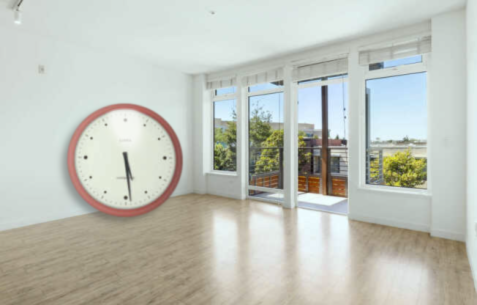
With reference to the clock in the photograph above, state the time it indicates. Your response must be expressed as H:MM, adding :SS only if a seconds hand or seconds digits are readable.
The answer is 5:29
